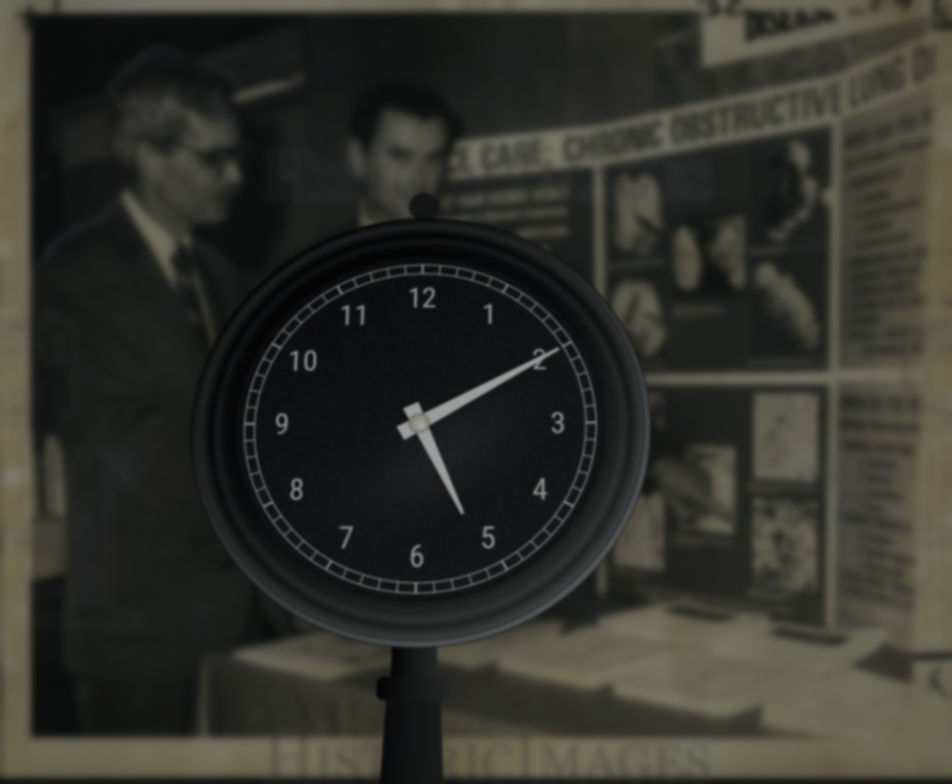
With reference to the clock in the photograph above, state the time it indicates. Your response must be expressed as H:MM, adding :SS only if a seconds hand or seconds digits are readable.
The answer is 5:10
